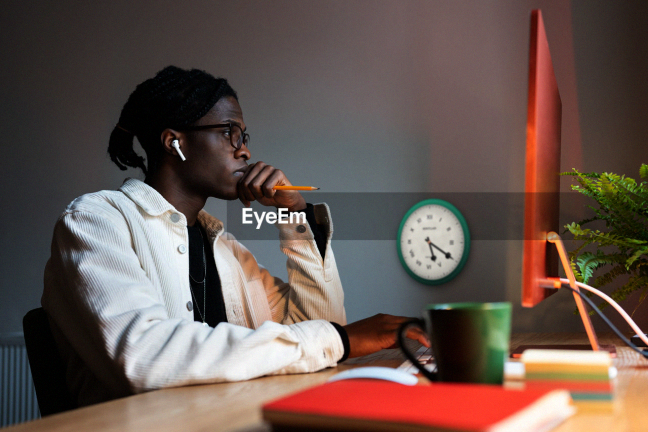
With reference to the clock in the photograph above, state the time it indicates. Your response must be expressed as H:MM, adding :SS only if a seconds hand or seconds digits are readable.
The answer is 5:20
